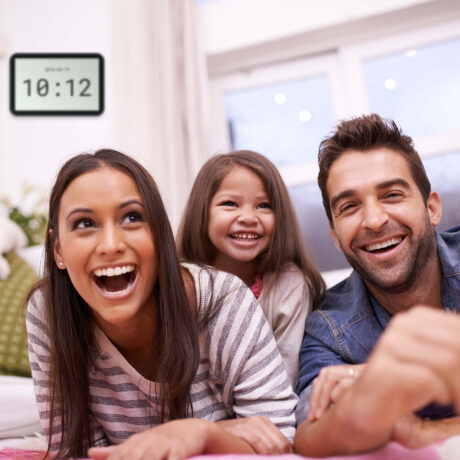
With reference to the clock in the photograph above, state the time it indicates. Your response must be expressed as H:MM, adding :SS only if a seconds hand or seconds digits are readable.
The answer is 10:12
